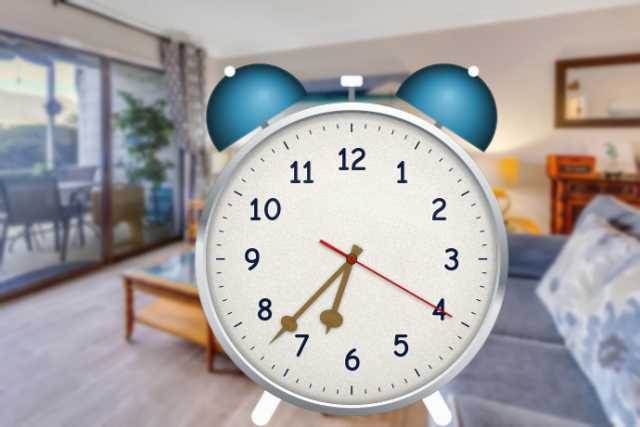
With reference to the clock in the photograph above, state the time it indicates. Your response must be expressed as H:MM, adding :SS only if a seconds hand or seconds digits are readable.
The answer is 6:37:20
